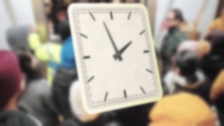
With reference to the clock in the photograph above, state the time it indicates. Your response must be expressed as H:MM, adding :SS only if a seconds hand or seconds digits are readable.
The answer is 1:57
